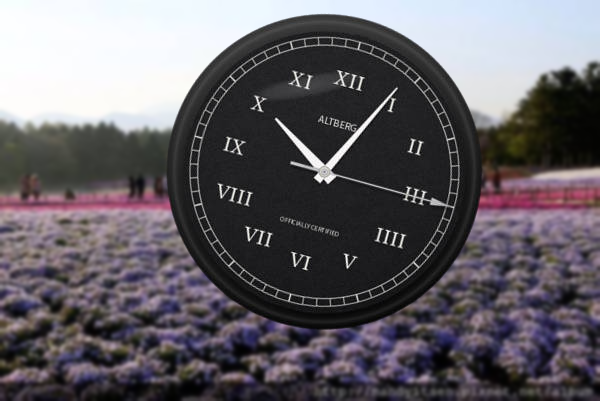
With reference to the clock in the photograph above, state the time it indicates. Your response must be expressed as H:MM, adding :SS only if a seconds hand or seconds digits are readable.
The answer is 10:04:15
